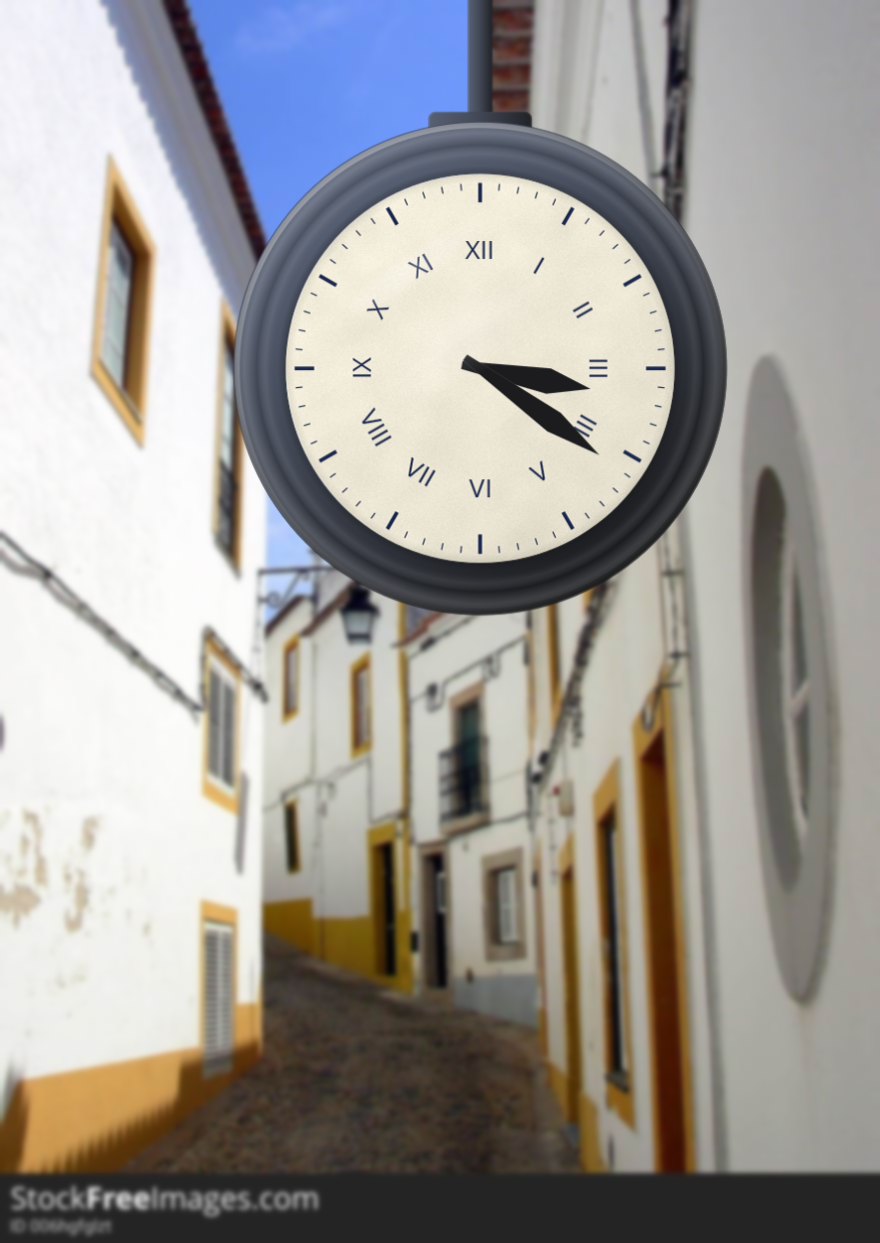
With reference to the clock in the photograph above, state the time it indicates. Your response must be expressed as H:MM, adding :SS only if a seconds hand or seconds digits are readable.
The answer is 3:21
